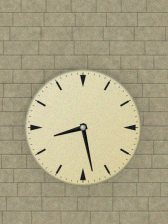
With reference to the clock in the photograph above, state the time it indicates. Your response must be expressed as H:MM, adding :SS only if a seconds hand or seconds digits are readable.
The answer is 8:28
